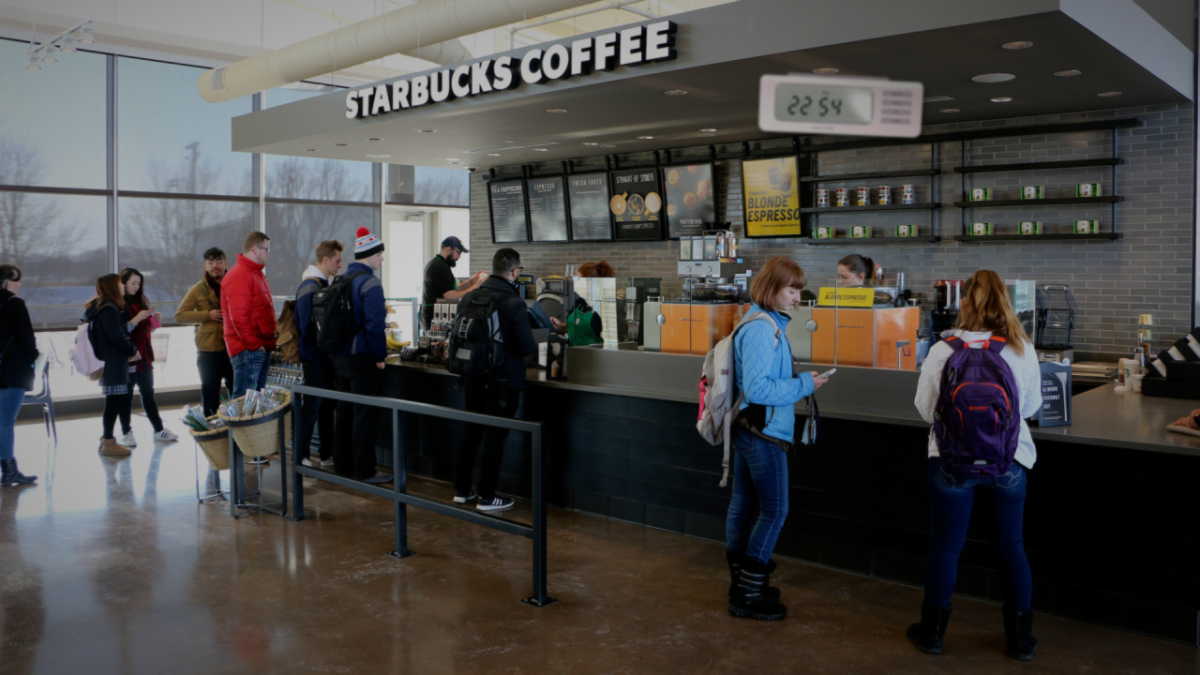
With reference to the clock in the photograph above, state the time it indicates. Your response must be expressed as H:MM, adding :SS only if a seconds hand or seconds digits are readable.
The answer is 22:54
